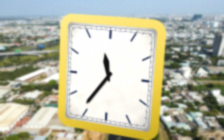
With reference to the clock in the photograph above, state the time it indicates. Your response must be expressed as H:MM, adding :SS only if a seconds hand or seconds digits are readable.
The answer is 11:36
